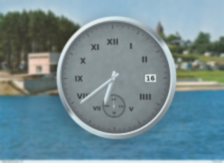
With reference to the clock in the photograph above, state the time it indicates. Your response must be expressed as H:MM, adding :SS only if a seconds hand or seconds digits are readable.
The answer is 6:39
